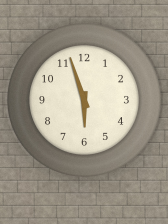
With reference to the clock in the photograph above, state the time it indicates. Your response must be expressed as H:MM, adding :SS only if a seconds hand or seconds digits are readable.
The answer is 5:57
